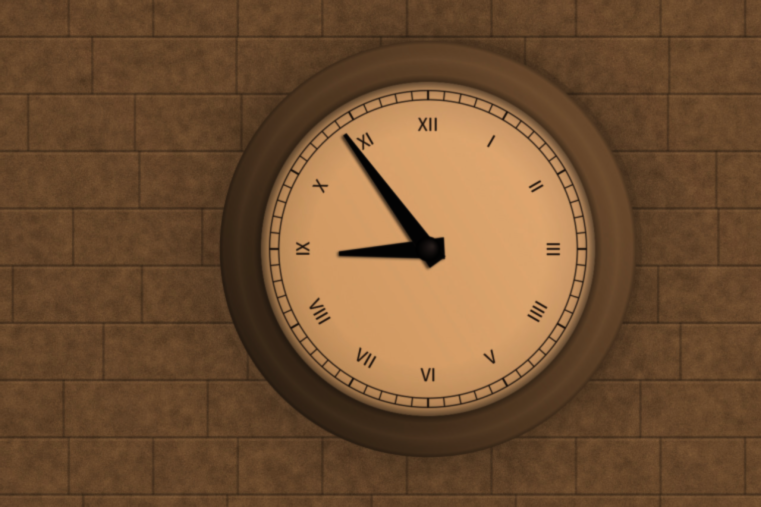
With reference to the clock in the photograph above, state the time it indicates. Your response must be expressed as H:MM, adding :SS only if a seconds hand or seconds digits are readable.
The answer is 8:54
